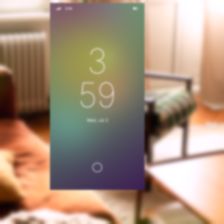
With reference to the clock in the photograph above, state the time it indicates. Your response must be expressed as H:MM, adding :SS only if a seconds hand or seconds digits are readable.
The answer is 3:59
